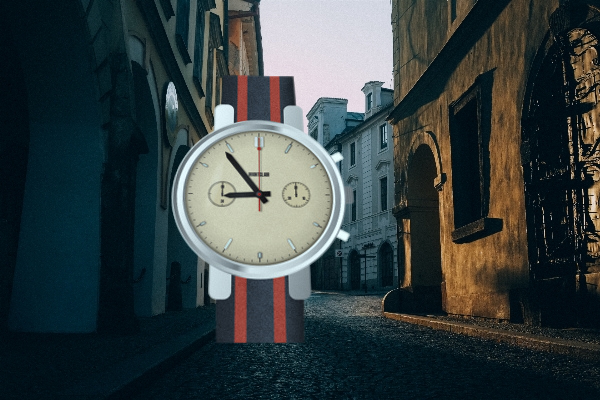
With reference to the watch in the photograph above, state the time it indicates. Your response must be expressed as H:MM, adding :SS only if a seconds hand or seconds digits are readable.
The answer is 8:54
